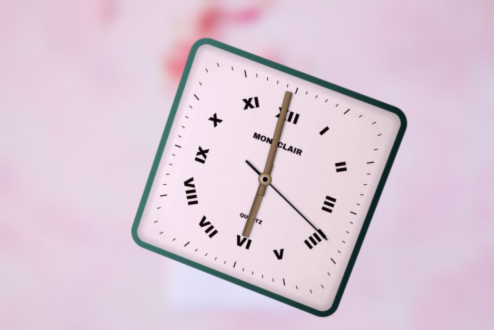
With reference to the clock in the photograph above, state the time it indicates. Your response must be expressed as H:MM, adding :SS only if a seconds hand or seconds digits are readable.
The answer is 5:59:19
